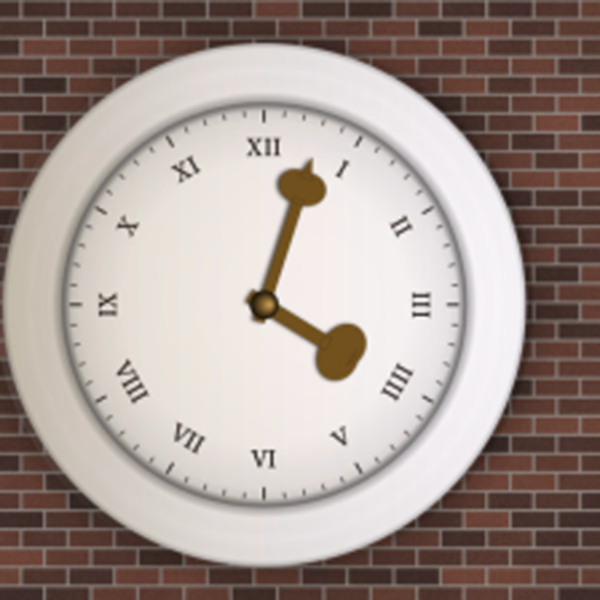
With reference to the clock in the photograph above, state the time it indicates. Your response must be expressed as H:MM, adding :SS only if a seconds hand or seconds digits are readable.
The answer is 4:03
